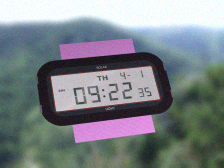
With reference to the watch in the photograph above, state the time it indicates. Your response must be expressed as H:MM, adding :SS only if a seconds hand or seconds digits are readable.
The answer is 9:22:35
